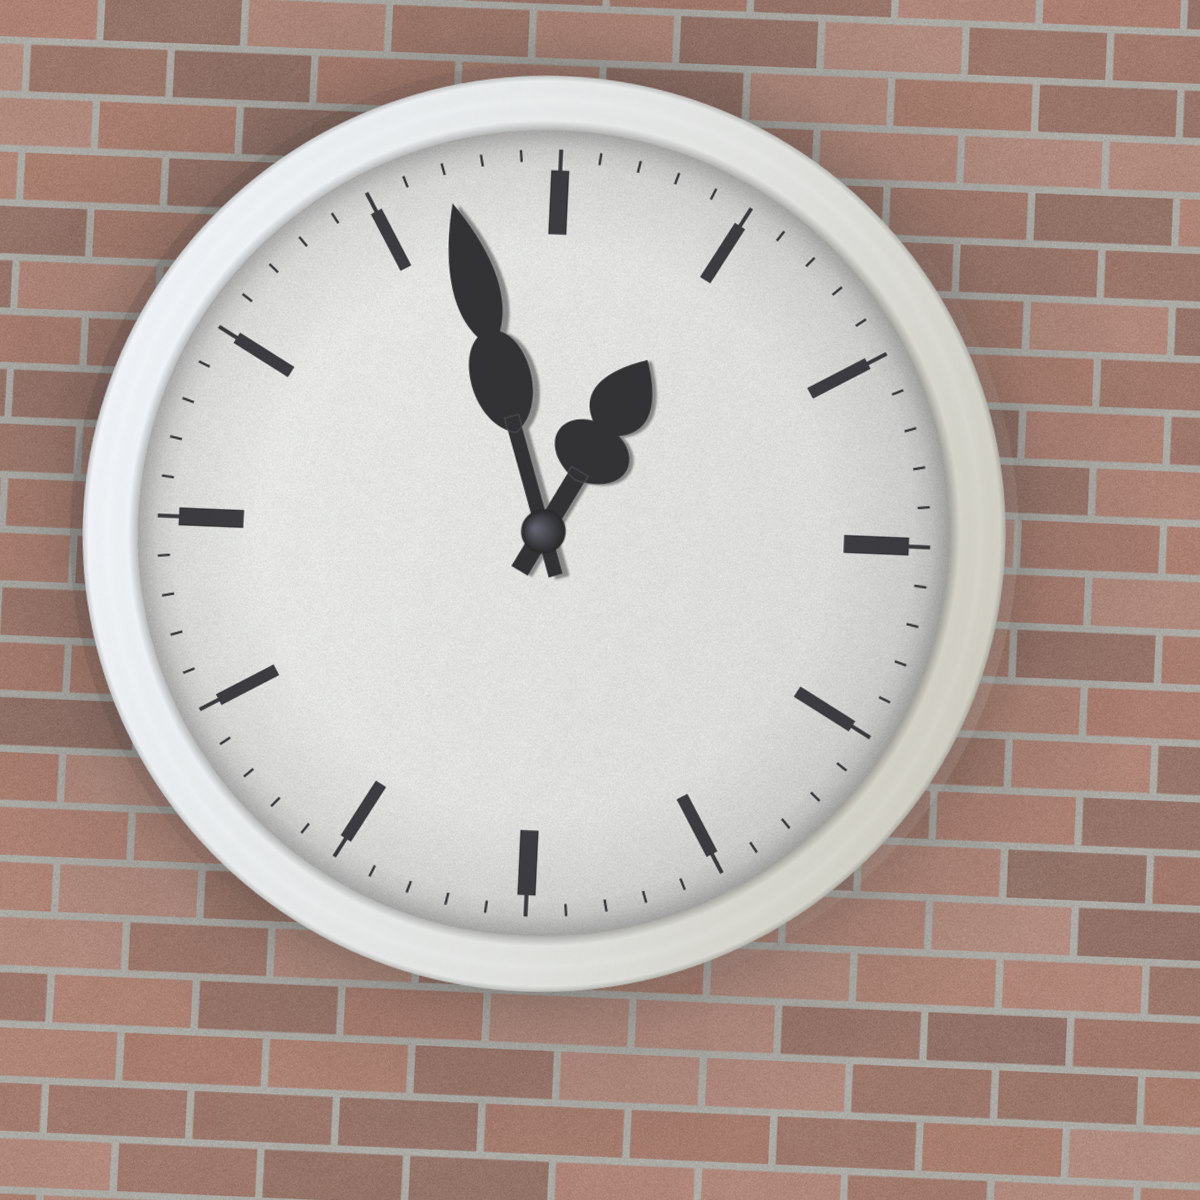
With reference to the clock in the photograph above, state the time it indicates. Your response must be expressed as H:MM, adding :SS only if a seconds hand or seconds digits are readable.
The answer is 12:57
